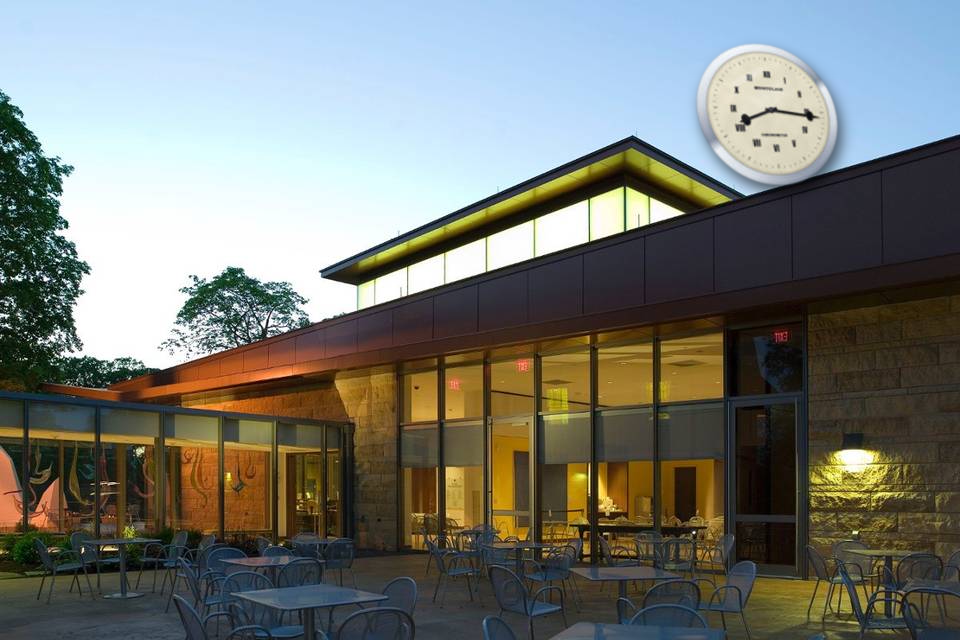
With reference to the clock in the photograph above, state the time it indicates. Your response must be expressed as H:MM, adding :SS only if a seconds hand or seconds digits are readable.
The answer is 8:16
